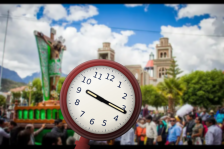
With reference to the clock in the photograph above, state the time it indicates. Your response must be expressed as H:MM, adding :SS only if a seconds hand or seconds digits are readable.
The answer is 9:16
